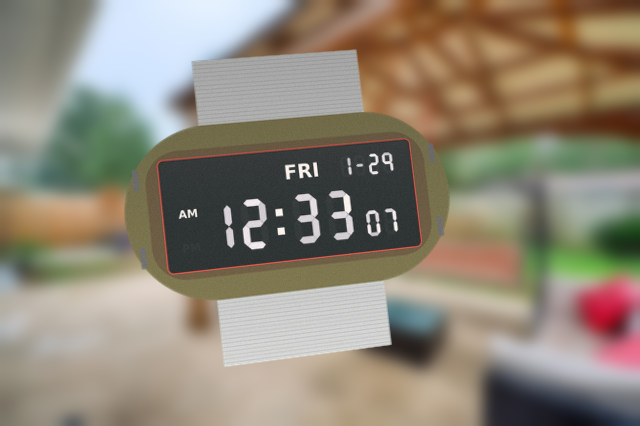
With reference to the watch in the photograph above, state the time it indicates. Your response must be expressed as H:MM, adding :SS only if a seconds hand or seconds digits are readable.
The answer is 12:33:07
